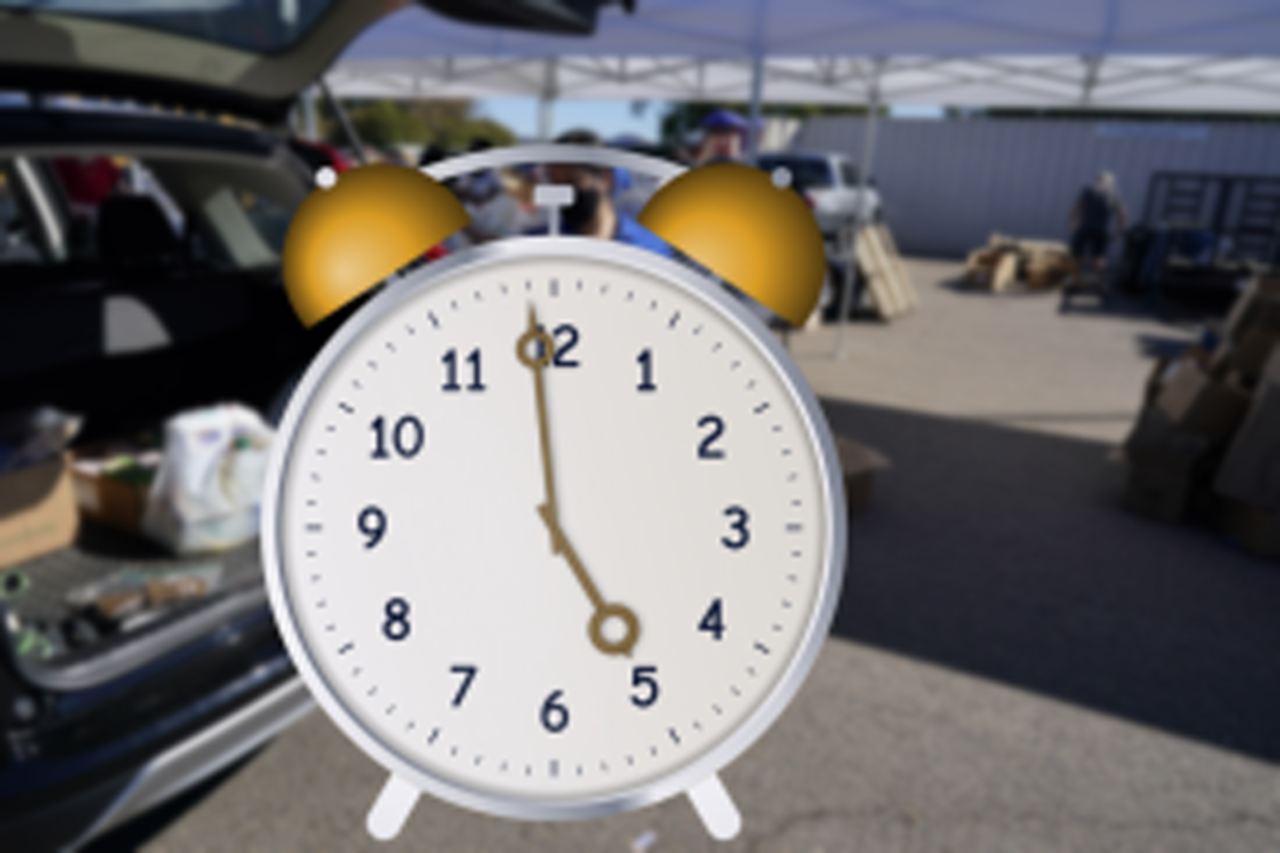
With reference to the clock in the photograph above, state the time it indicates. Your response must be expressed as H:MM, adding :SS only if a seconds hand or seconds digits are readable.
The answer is 4:59
